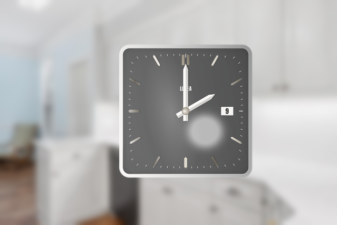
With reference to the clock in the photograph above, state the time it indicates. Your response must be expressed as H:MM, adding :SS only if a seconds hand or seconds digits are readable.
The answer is 2:00
